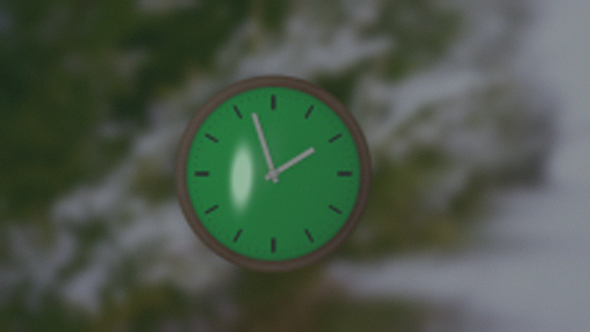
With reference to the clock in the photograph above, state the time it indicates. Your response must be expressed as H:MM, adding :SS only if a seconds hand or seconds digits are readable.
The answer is 1:57
